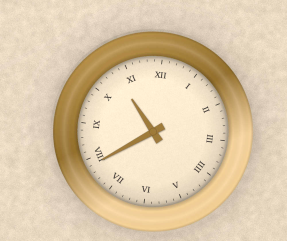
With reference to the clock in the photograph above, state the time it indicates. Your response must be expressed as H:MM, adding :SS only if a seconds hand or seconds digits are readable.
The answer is 10:39
